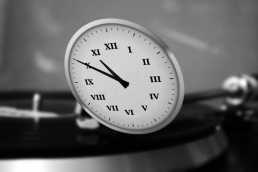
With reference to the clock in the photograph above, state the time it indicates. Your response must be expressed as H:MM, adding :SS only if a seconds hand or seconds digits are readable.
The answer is 10:50
